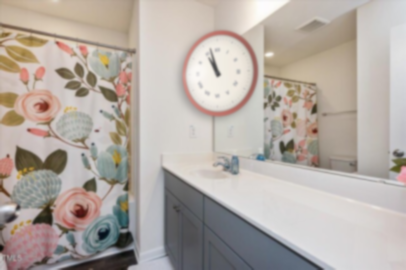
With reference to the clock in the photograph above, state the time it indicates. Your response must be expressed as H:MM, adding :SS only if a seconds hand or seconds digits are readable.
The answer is 10:57
